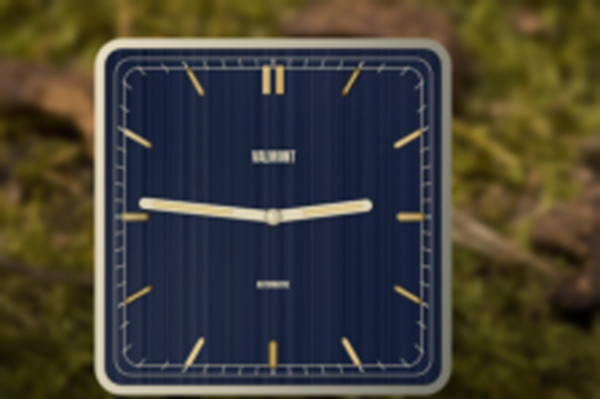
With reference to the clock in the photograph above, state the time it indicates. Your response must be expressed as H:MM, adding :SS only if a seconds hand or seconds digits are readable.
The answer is 2:46
